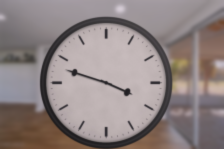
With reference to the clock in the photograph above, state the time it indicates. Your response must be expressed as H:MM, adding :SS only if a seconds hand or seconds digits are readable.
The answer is 3:48
